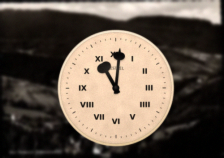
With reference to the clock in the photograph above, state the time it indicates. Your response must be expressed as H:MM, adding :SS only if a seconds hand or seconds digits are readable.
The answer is 11:01
